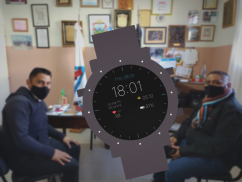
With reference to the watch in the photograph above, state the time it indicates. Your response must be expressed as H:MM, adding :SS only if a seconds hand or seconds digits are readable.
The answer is 18:01
